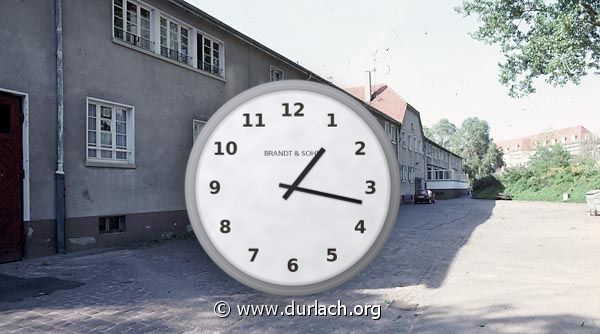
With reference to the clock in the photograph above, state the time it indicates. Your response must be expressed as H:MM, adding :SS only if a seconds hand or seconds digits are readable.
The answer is 1:17
